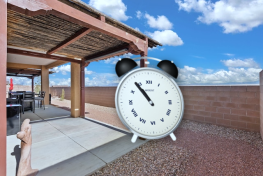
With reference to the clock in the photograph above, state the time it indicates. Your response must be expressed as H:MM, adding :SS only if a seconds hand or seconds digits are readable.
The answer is 10:54
